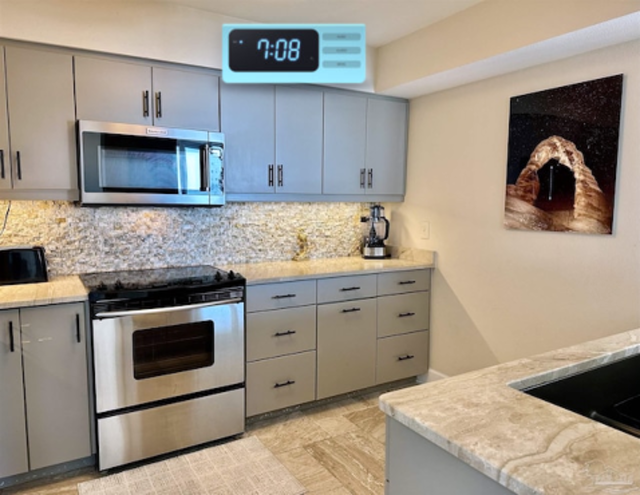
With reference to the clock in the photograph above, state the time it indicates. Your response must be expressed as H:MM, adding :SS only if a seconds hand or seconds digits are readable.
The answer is 7:08
